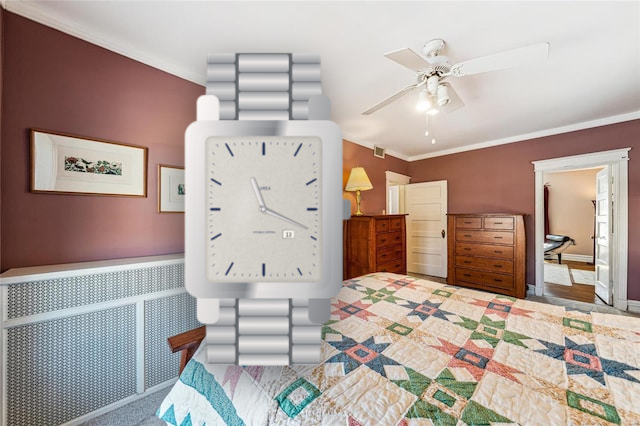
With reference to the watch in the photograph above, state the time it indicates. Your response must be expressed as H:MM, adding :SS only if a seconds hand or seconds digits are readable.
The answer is 11:19
